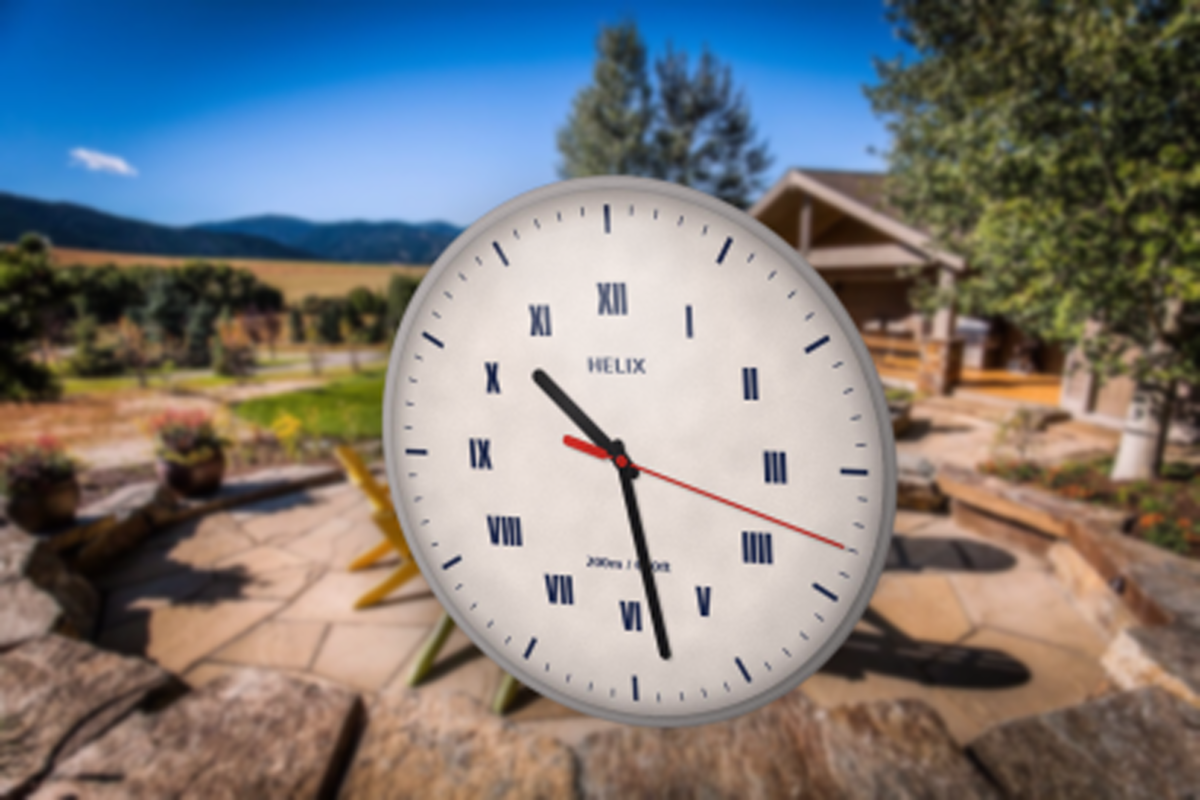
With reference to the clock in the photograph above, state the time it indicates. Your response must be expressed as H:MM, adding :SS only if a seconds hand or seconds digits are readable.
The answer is 10:28:18
